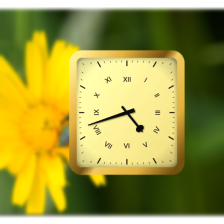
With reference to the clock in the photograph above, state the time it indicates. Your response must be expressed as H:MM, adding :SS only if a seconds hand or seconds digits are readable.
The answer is 4:42
